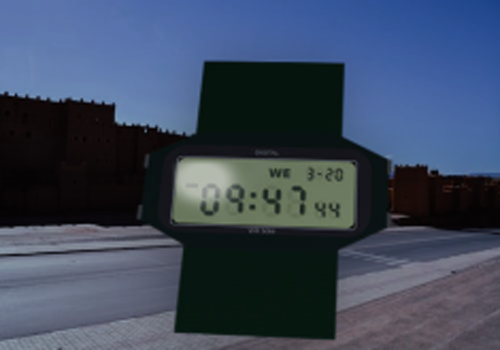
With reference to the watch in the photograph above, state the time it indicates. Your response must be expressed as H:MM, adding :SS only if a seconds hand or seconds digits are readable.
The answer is 9:47:44
